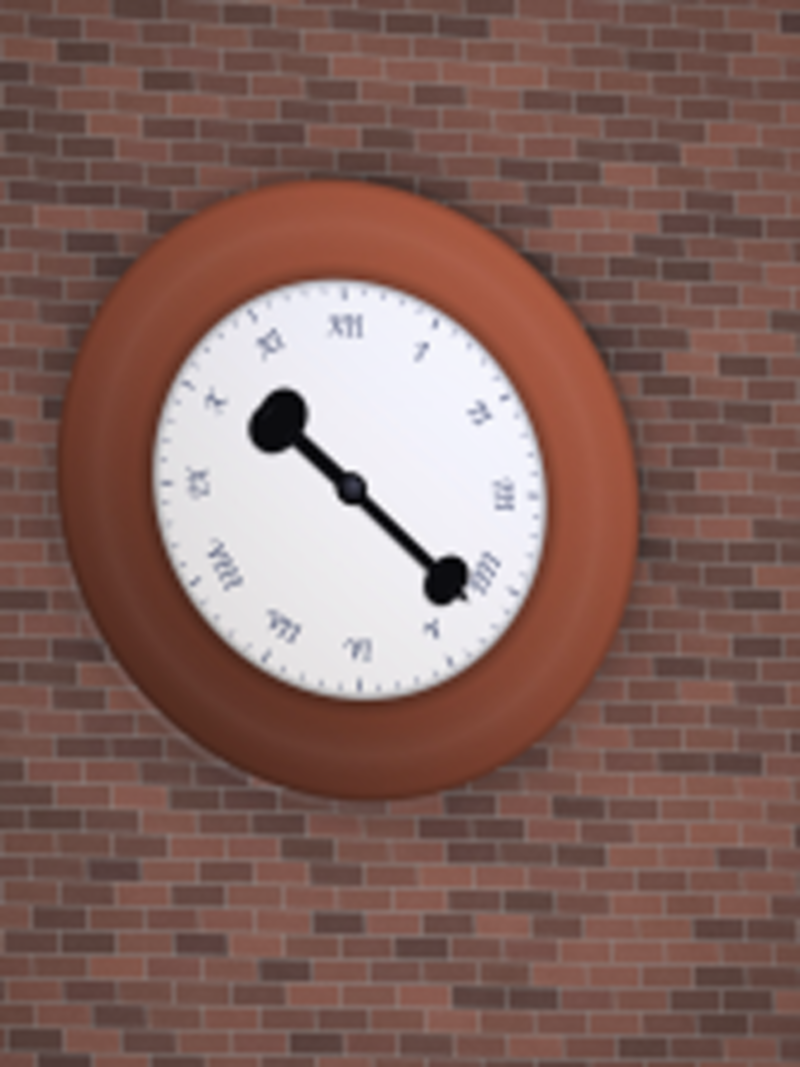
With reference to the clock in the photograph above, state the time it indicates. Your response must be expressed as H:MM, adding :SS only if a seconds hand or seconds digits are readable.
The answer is 10:22
